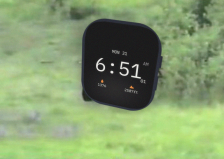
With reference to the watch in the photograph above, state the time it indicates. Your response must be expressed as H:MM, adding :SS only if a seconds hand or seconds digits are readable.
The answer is 6:51
